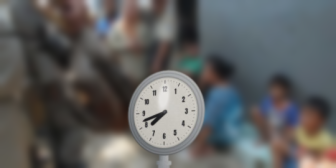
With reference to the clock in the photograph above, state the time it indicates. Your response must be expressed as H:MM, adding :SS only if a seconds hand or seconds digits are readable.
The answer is 7:42
